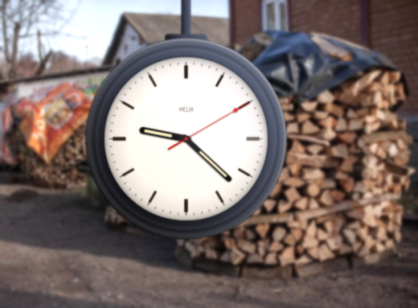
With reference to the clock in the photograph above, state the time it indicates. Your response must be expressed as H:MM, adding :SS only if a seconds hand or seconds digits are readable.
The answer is 9:22:10
